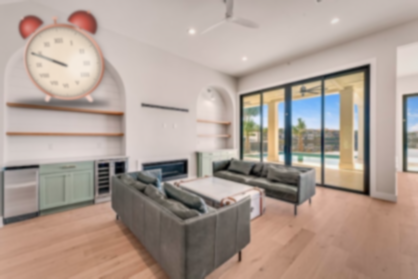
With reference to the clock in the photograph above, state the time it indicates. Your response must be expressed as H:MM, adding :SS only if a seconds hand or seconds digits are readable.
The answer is 9:49
